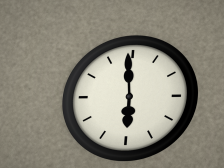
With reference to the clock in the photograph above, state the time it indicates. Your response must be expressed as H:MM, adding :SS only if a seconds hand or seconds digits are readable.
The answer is 5:59
